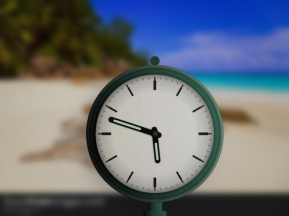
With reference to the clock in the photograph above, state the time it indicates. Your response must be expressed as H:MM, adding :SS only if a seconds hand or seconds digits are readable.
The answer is 5:48
